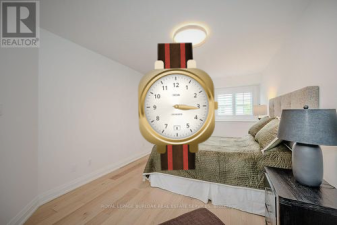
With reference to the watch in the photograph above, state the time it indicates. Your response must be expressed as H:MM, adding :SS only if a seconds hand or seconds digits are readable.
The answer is 3:16
